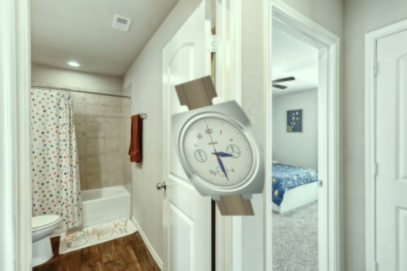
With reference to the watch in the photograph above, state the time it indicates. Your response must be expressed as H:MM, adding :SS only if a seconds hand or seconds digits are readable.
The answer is 3:29
